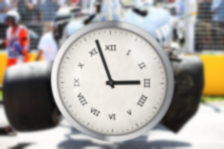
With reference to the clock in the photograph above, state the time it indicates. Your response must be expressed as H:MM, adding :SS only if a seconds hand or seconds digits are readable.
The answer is 2:57
